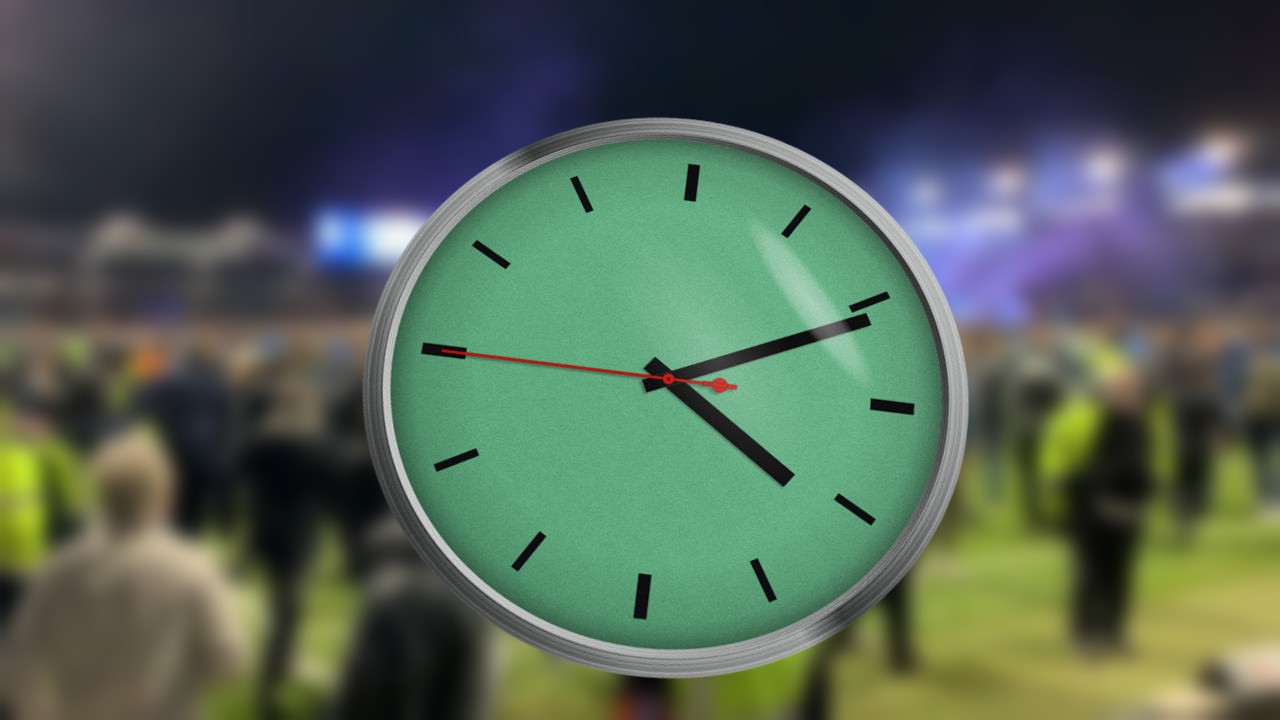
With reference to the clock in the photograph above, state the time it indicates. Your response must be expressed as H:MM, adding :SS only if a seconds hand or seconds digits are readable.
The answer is 4:10:45
